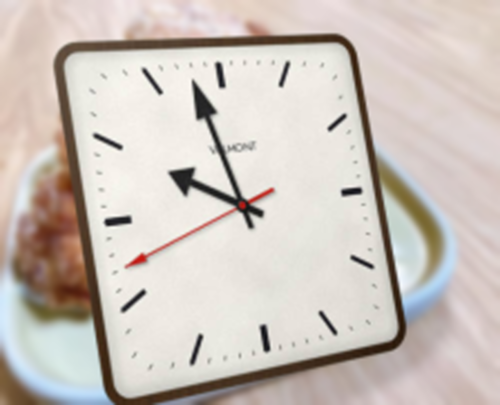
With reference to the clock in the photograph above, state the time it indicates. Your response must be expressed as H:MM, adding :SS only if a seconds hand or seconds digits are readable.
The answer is 9:57:42
